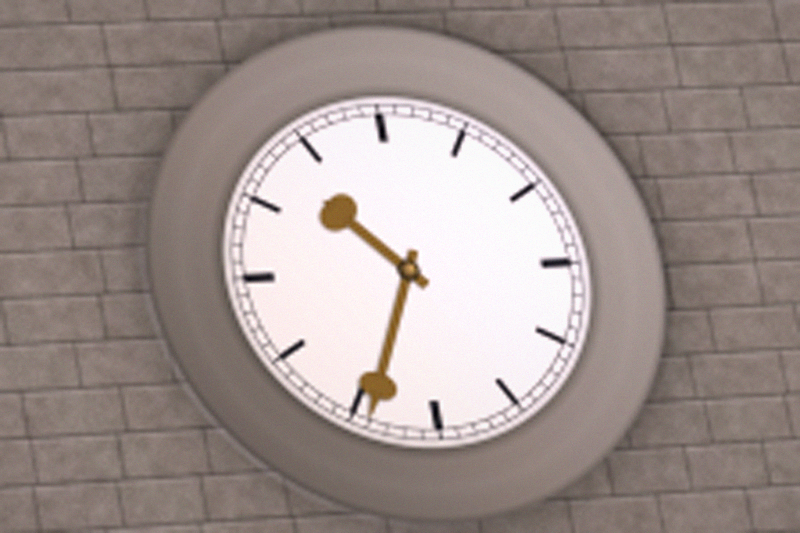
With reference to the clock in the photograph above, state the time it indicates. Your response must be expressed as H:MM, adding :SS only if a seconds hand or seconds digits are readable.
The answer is 10:34
